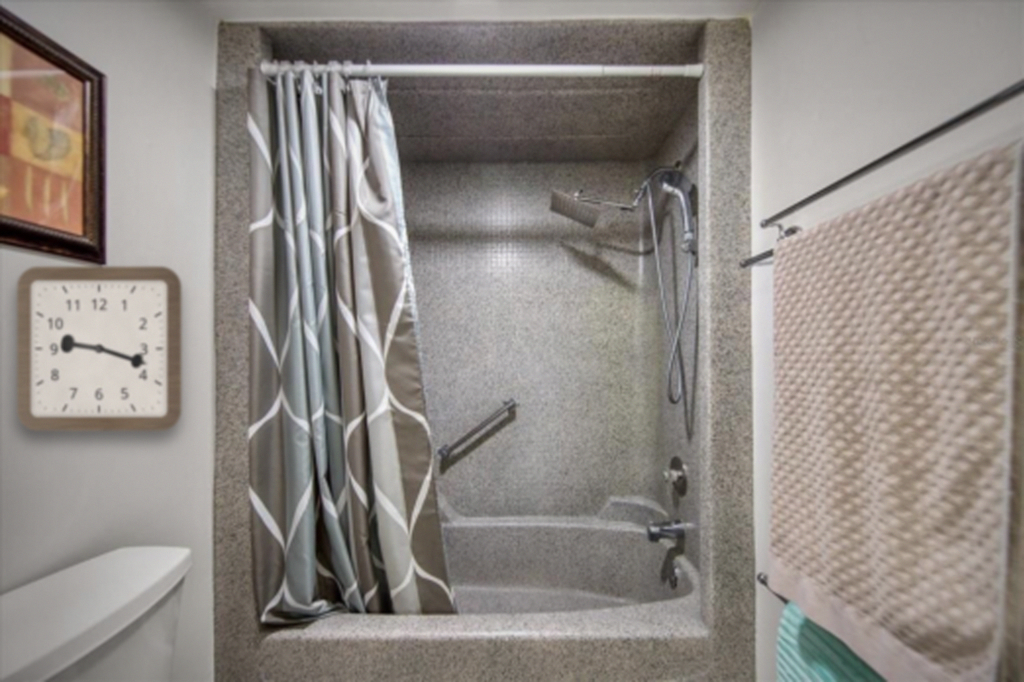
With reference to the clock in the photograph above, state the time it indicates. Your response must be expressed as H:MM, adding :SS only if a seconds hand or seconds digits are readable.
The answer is 9:18
